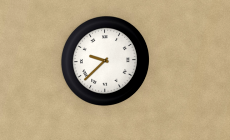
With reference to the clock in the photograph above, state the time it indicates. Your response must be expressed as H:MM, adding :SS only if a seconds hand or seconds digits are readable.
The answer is 9:38
